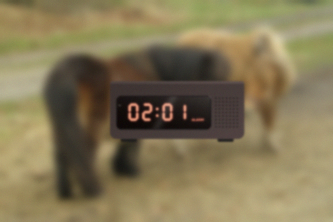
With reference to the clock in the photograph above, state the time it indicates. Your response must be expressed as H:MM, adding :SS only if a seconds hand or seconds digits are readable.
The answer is 2:01
